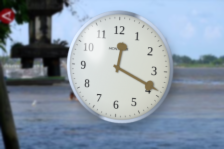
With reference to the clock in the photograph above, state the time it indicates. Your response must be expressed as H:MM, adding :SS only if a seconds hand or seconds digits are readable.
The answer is 12:19
